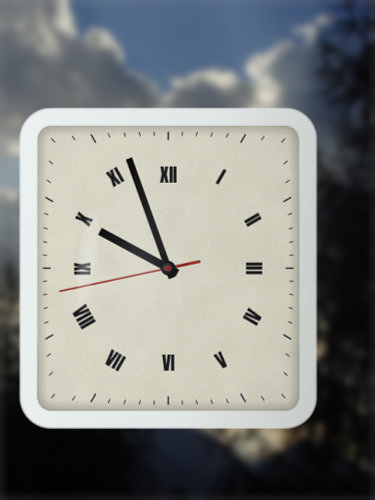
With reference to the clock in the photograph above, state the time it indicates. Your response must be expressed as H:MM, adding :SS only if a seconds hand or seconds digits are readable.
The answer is 9:56:43
